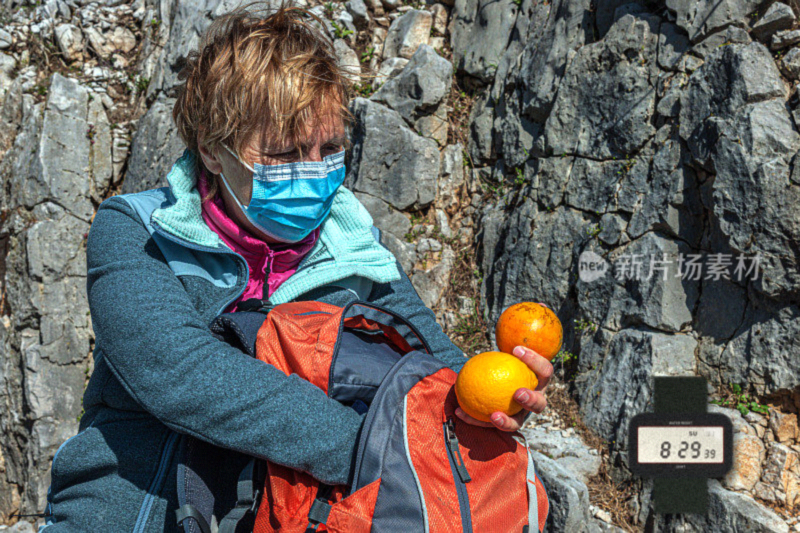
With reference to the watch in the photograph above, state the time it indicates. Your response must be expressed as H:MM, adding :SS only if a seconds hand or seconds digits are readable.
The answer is 8:29
